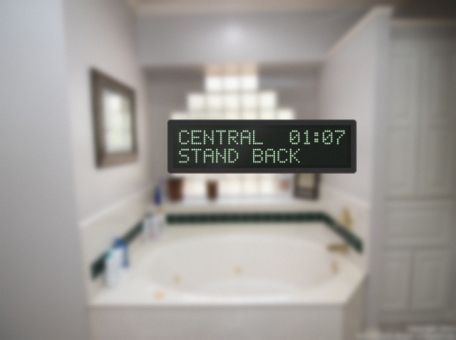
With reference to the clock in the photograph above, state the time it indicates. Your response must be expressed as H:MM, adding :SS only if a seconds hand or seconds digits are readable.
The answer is 1:07
